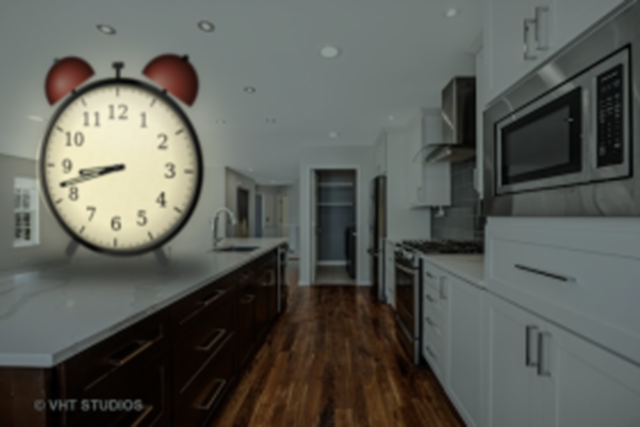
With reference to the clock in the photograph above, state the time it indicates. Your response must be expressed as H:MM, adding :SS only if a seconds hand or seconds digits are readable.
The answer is 8:42
